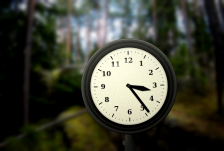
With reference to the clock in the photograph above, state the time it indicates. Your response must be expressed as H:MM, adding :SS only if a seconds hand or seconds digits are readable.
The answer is 3:24
